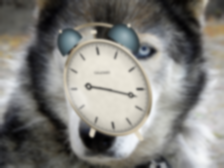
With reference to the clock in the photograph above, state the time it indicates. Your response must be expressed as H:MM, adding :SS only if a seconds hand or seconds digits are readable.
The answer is 9:17
